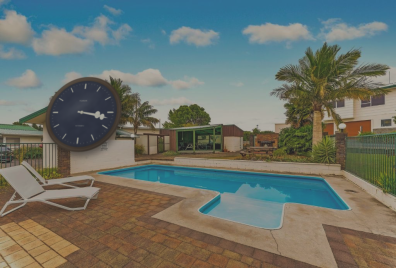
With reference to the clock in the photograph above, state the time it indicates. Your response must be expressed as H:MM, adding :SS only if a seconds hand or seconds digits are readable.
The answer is 3:17
